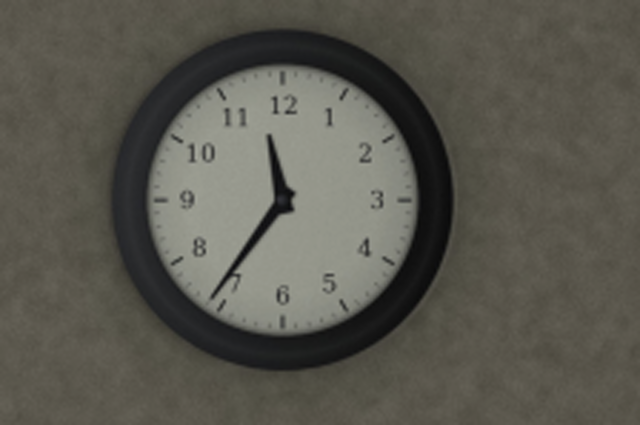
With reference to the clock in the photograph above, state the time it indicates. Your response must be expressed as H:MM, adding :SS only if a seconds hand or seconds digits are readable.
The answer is 11:36
